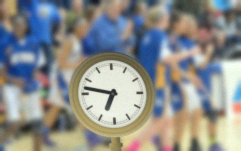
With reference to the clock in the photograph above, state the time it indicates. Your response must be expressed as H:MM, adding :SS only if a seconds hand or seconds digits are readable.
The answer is 6:47
